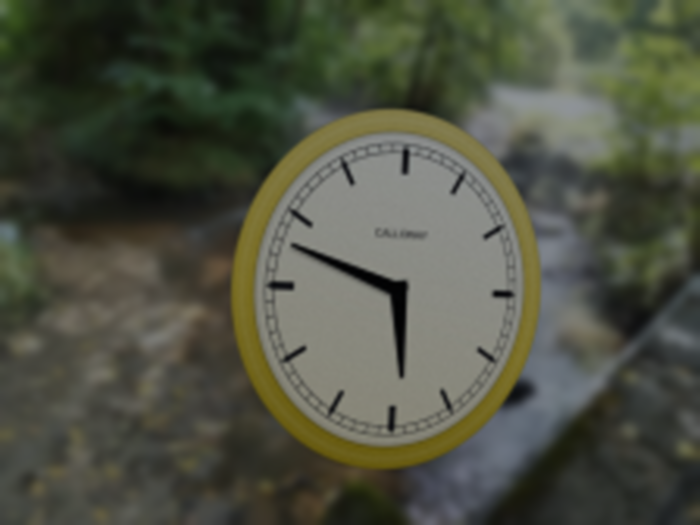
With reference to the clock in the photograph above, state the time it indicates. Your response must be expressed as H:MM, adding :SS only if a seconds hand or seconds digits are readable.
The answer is 5:48
